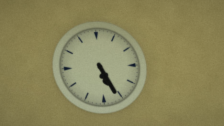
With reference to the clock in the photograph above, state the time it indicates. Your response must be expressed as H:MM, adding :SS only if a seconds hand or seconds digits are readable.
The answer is 5:26
